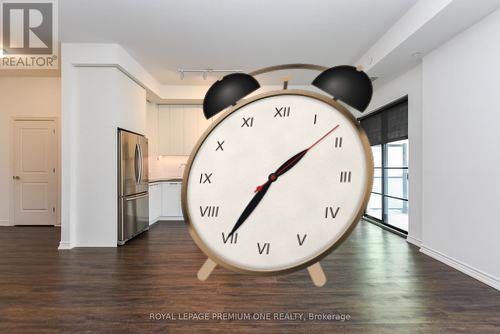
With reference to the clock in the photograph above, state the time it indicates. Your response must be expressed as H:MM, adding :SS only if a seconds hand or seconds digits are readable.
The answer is 1:35:08
